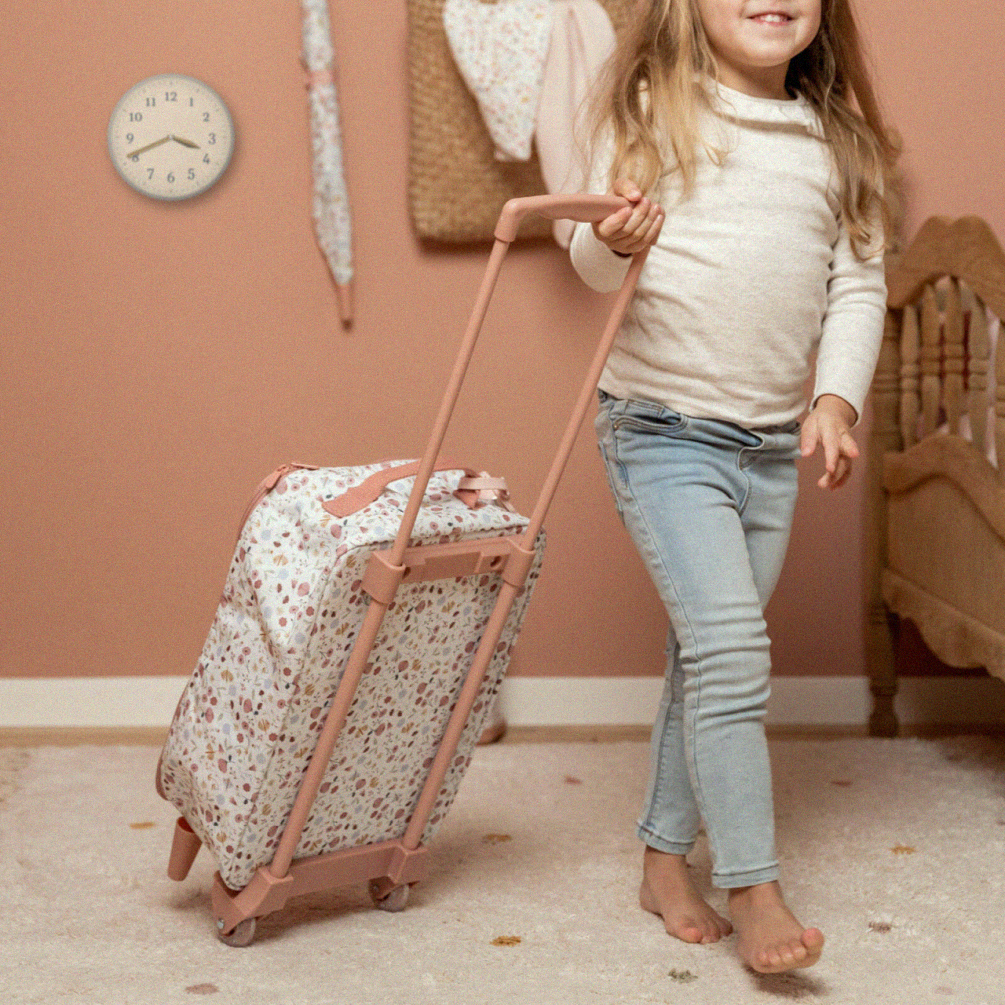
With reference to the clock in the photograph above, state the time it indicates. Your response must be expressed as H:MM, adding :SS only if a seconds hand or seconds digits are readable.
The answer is 3:41
